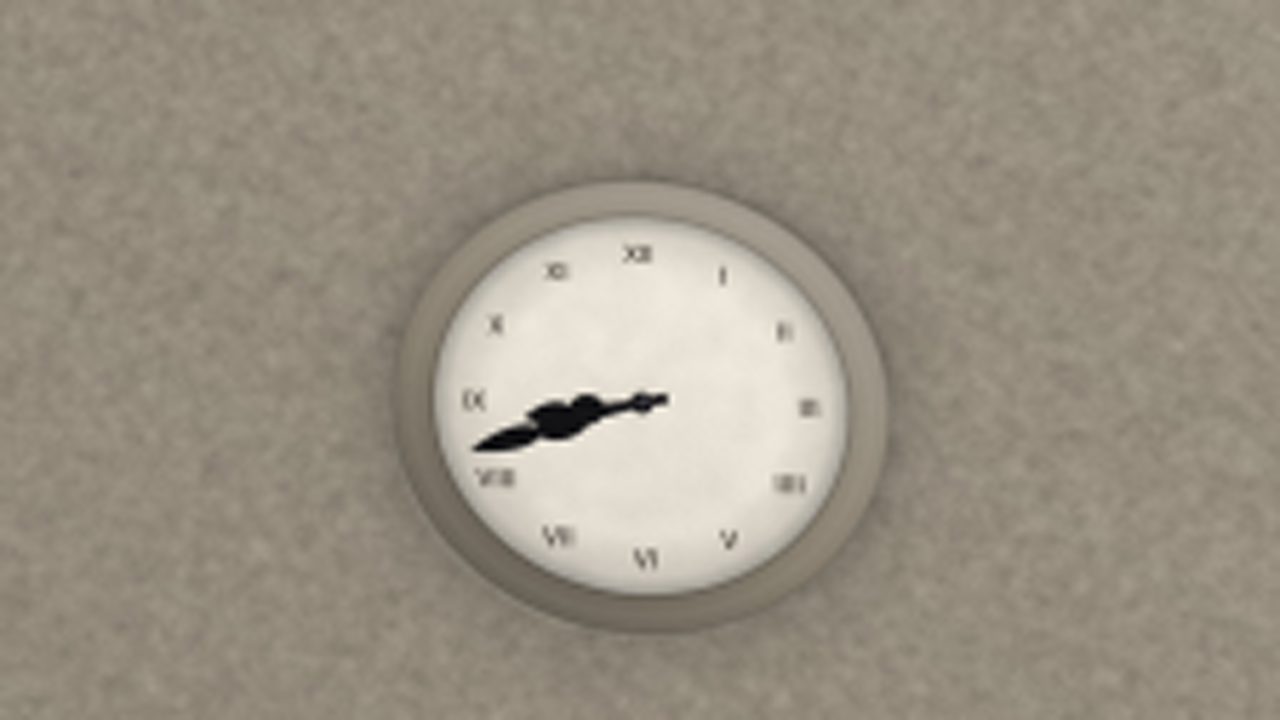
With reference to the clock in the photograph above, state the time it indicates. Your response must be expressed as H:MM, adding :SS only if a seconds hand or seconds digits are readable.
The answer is 8:42
